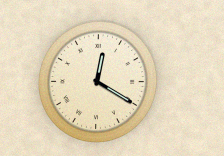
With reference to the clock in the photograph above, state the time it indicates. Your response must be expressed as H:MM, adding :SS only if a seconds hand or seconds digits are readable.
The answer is 12:20
